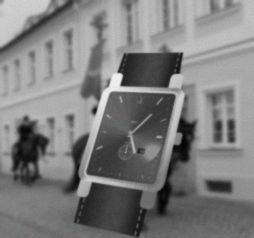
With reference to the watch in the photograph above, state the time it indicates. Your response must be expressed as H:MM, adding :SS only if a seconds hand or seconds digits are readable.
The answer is 5:06
